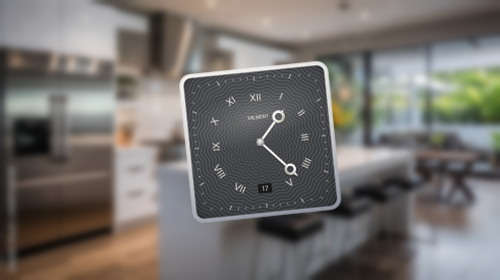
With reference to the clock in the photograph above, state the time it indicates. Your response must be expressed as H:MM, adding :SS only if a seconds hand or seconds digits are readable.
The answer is 1:23
